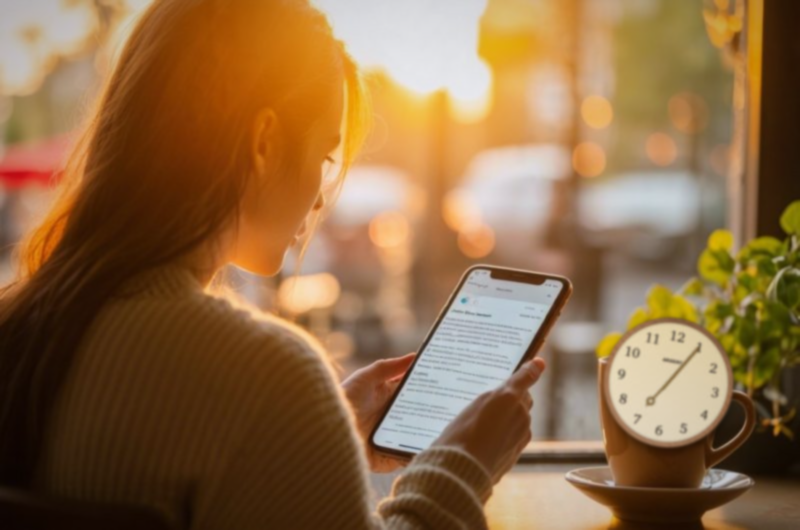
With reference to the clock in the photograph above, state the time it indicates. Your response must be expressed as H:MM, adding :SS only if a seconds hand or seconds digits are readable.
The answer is 7:05
